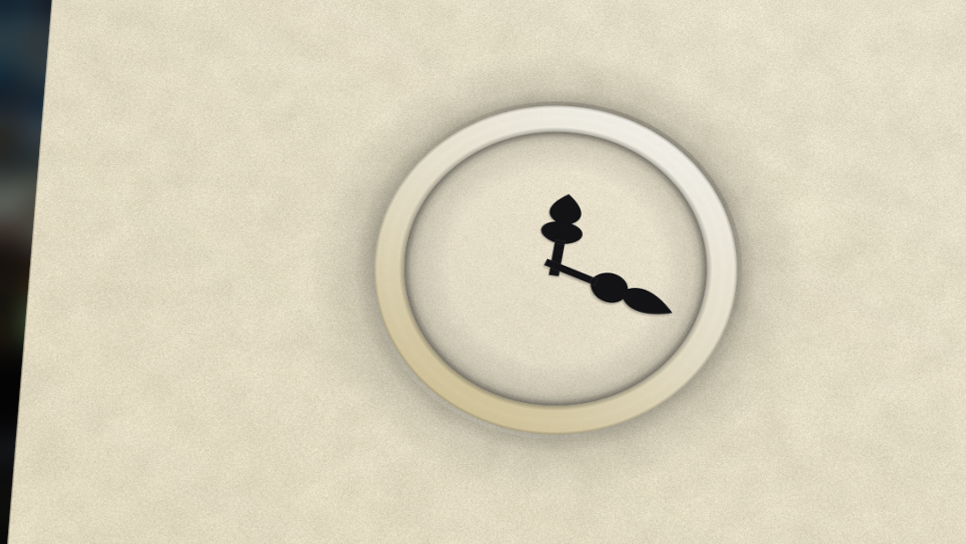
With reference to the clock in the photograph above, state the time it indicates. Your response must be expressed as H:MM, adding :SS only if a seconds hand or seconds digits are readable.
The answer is 12:19
